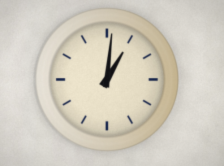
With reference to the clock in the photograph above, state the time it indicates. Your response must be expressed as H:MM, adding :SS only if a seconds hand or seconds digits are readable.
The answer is 1:01
